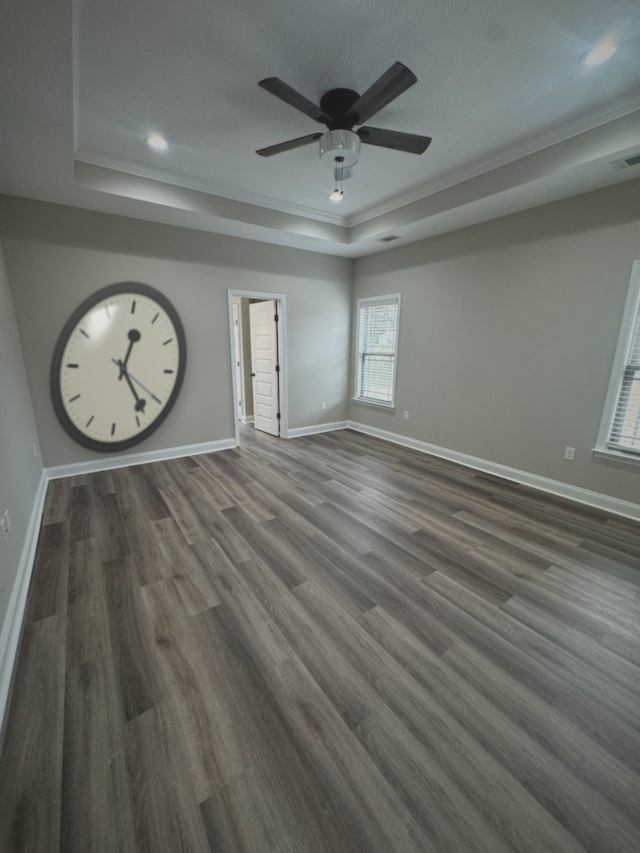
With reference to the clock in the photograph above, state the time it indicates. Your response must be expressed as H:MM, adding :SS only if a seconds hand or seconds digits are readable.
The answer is 12:23:20
